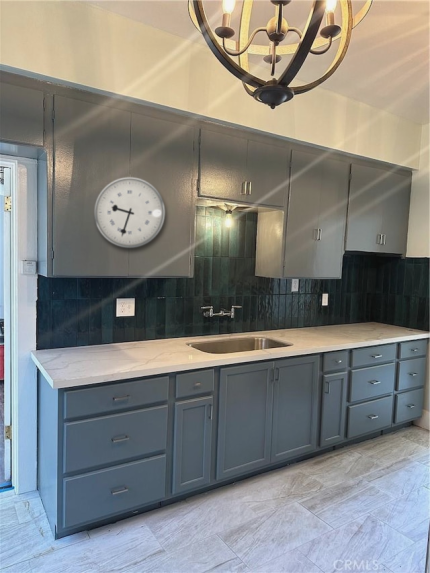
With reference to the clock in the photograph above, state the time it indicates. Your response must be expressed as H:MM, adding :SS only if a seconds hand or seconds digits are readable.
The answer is 9:33
